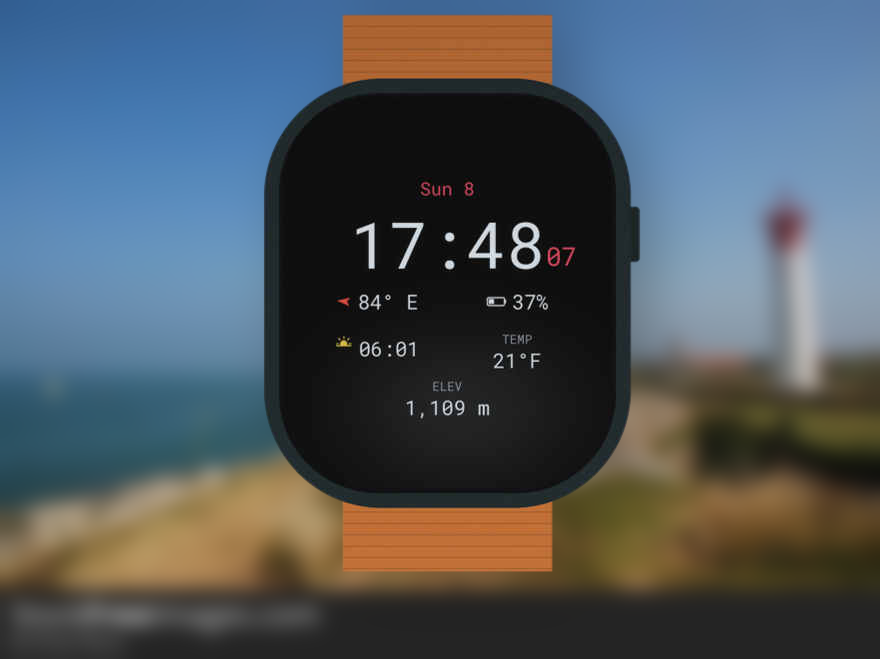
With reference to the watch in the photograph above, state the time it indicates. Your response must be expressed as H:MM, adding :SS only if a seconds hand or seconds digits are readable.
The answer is 17:48:07
